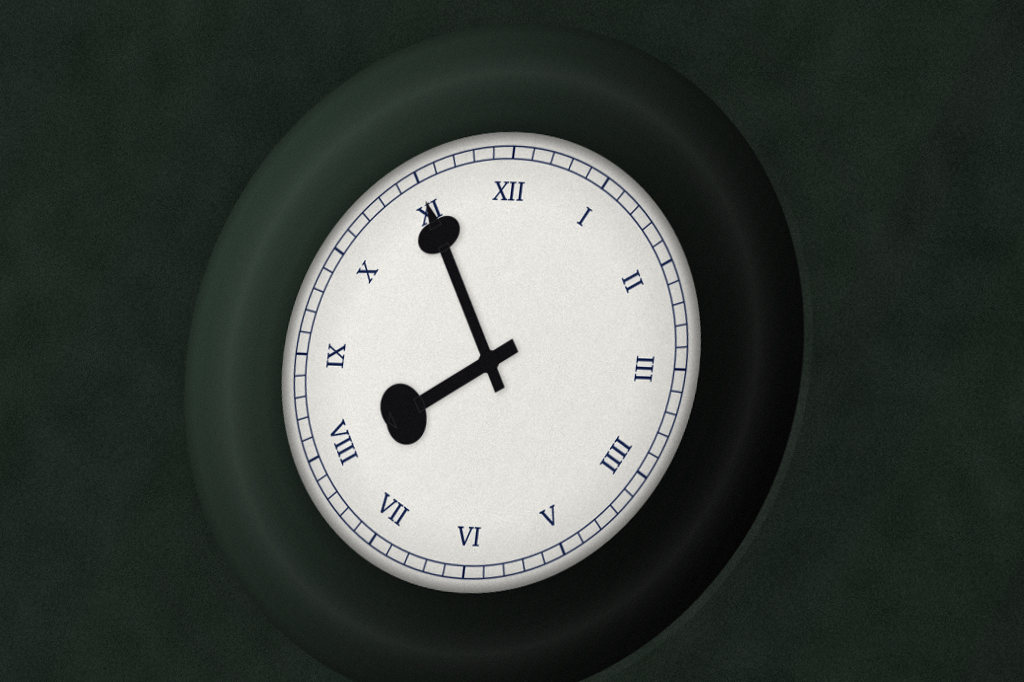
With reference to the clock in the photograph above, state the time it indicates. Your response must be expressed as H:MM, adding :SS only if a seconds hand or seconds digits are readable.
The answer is 7:55
